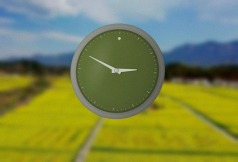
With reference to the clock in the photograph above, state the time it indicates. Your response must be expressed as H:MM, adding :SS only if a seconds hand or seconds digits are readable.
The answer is 2:49
